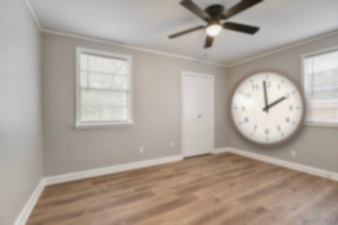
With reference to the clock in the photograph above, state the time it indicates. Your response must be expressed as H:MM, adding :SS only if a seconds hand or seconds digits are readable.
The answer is 1:59
